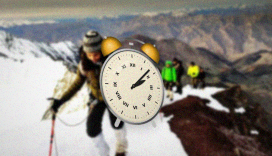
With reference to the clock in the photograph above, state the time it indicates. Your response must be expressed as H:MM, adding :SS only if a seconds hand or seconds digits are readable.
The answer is 2:08
